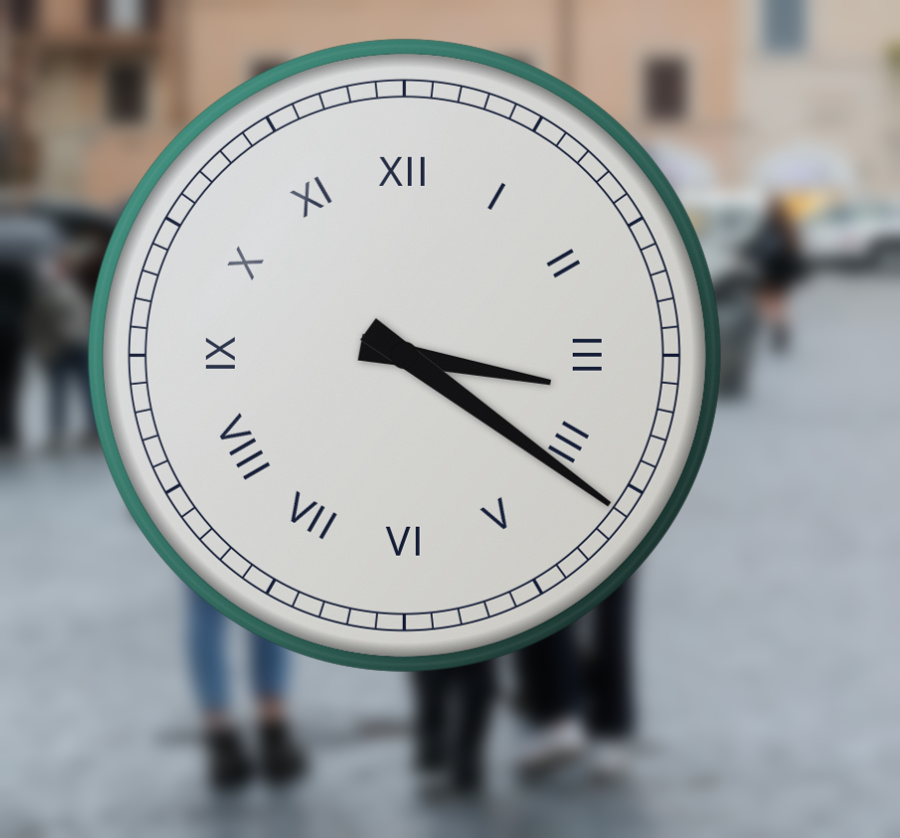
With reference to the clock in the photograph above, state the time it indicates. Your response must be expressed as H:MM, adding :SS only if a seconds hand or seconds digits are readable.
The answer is 3:21
